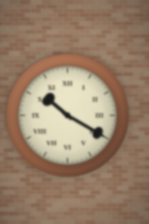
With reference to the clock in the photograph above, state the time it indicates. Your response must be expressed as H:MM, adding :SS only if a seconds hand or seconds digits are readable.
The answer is 10:20
